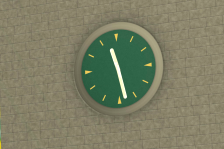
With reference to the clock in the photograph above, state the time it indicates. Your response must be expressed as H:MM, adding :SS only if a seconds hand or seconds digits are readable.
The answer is 11:28
